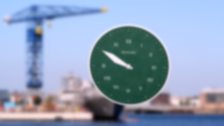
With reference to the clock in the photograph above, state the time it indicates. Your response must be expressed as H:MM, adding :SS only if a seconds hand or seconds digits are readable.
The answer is 9:50
